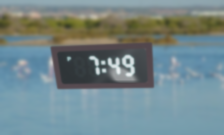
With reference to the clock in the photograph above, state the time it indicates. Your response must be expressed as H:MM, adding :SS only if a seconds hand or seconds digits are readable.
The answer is 7:49
